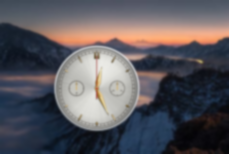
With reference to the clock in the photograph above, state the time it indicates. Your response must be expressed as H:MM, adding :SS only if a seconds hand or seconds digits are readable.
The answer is 12:26
